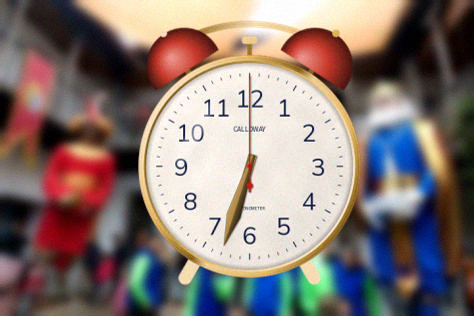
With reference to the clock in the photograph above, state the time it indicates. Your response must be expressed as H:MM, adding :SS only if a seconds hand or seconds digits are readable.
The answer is 6:33:00
